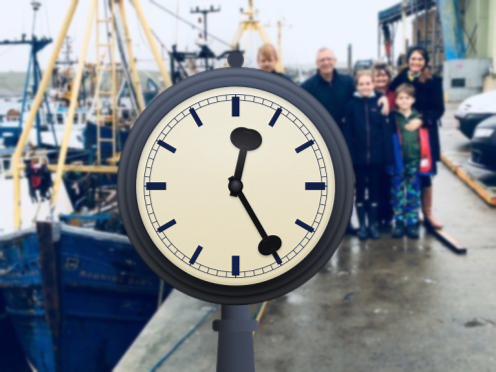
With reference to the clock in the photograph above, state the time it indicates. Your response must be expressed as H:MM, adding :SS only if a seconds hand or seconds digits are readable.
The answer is 12:25
